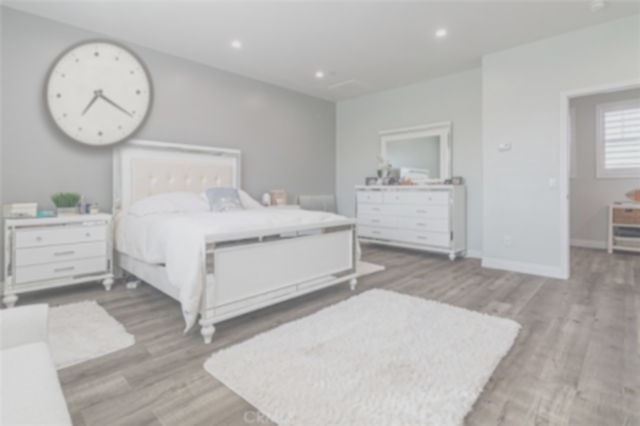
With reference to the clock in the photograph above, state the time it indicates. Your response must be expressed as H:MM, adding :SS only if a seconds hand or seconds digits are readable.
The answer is 7:21
